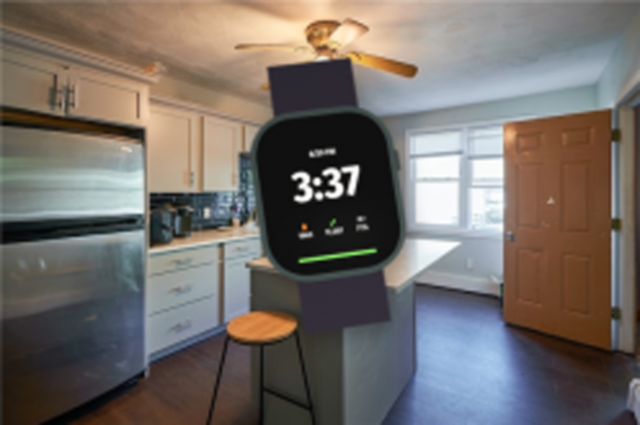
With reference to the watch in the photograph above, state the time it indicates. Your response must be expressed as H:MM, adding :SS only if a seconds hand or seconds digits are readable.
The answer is 3:37
